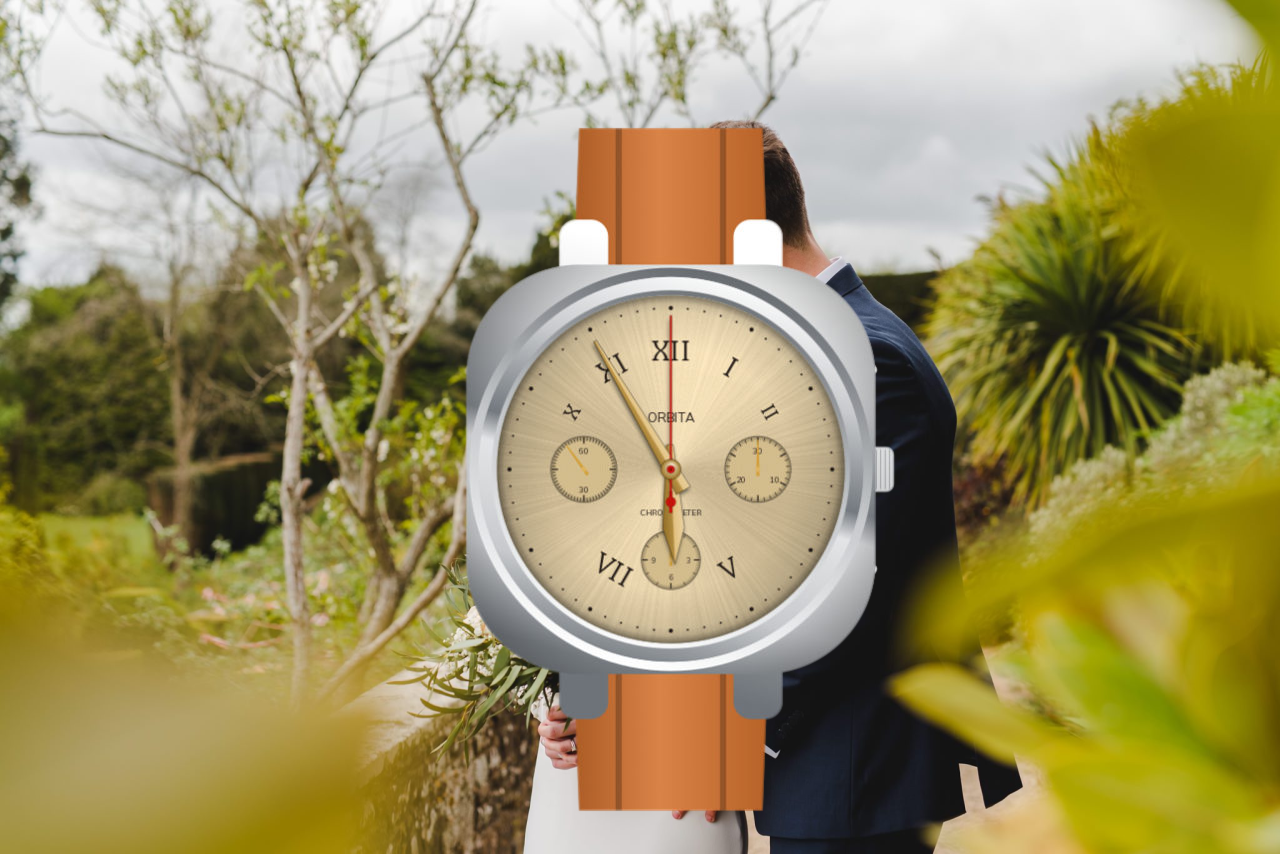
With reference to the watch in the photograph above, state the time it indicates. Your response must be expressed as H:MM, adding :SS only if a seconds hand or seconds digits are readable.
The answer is 5:54:54
